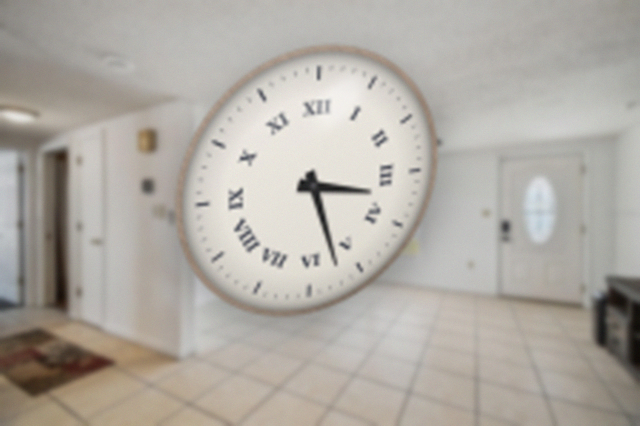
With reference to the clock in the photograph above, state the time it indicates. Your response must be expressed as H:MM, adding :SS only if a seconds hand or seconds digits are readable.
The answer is 3:27
